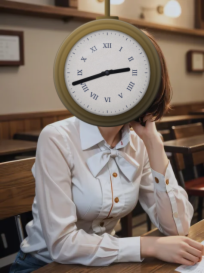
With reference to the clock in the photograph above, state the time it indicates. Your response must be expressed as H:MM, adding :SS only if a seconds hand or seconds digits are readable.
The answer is 2:42
